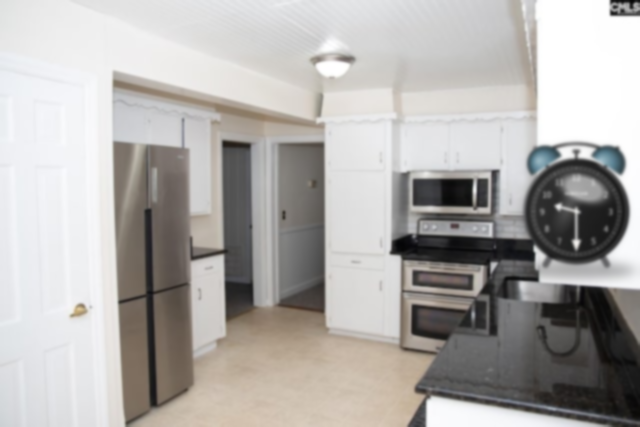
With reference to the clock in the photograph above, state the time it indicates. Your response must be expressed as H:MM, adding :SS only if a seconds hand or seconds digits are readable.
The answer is 9:30
